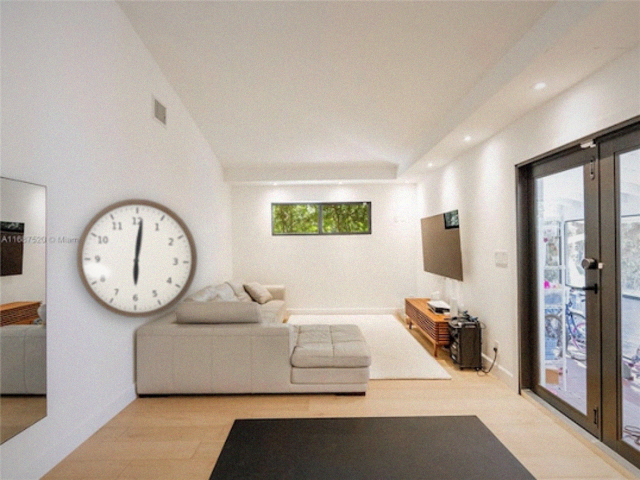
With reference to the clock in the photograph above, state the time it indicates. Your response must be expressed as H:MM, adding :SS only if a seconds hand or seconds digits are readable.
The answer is 6:01
